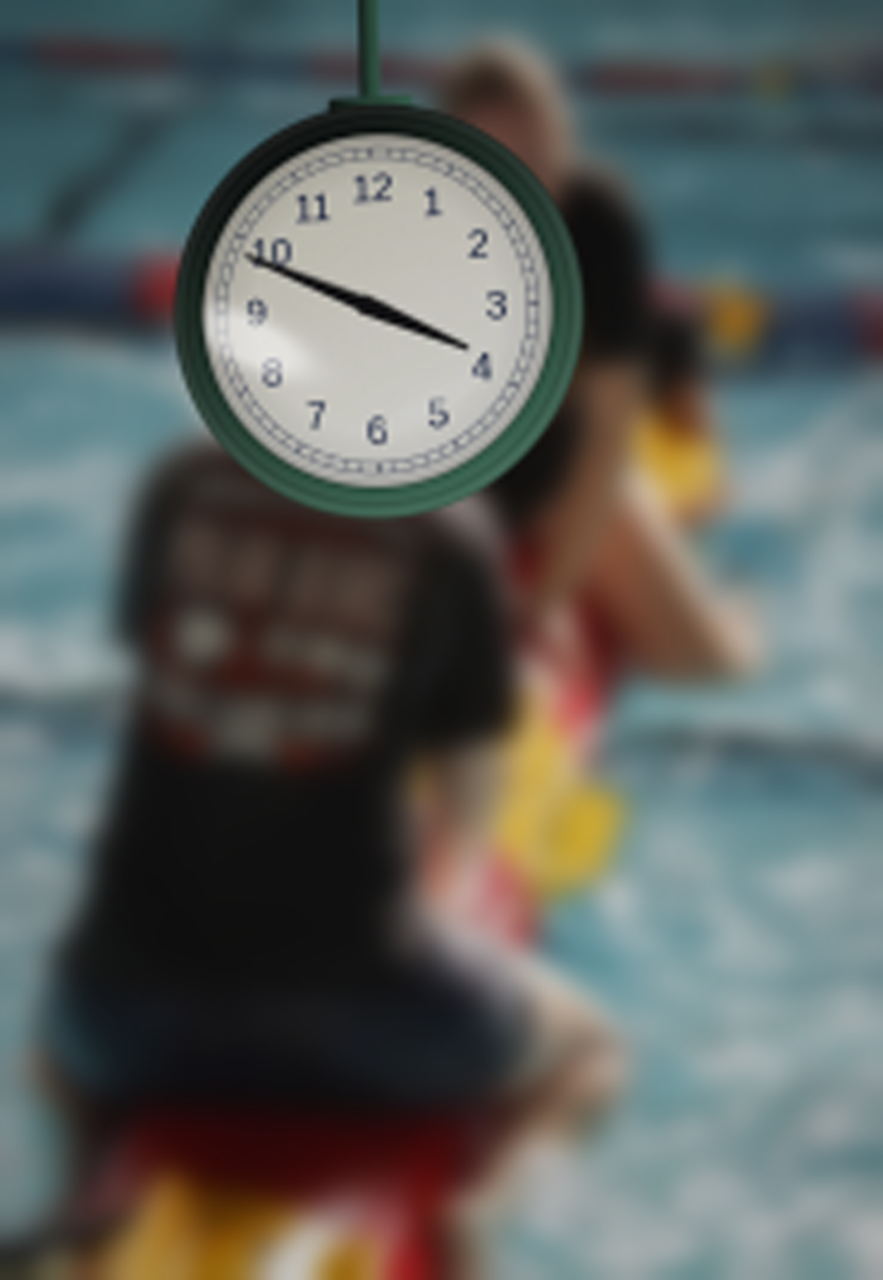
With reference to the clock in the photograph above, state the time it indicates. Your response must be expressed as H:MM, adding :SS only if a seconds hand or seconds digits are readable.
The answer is 3:49
